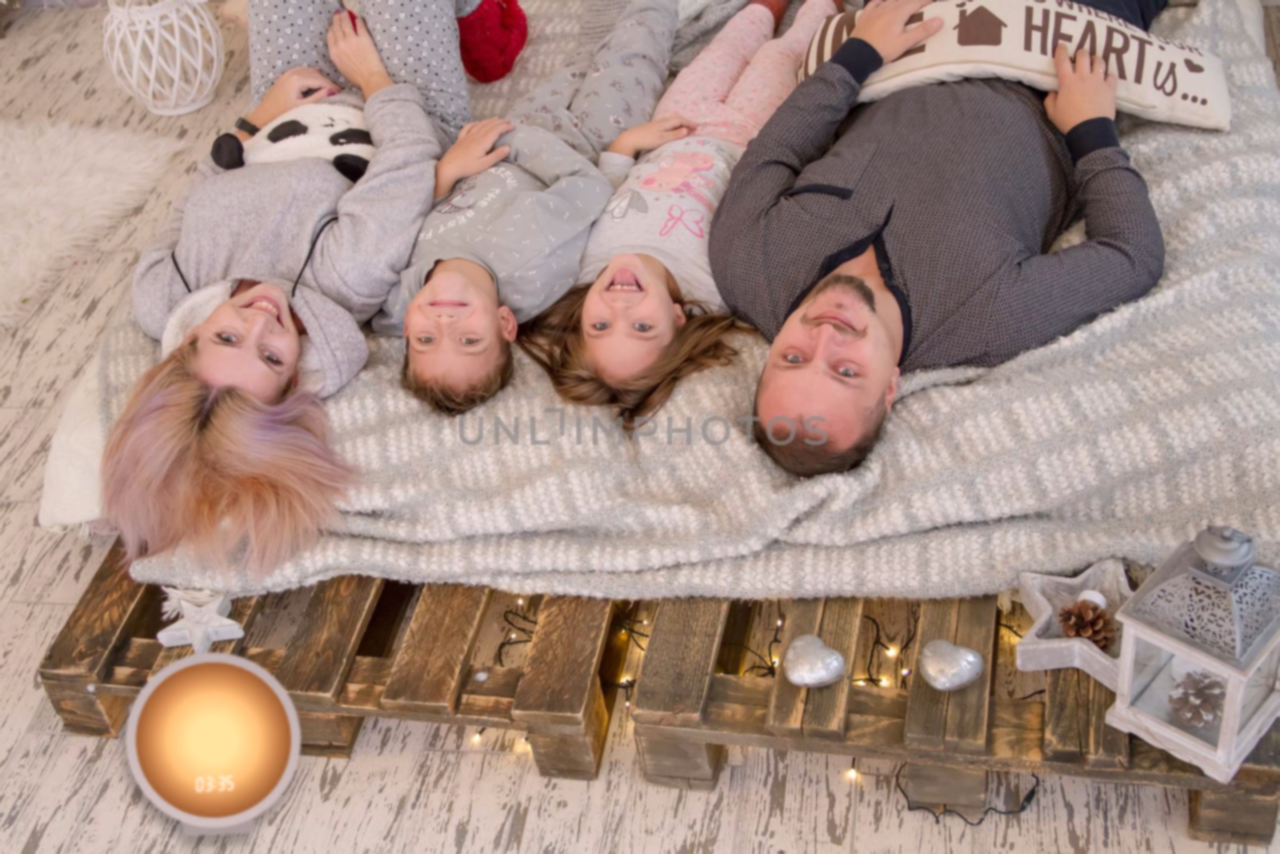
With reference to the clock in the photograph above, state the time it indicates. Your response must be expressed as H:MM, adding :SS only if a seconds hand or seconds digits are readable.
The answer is 3:35
